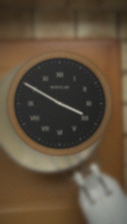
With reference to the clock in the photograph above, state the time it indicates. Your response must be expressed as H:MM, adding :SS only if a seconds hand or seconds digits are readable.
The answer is 3:50
